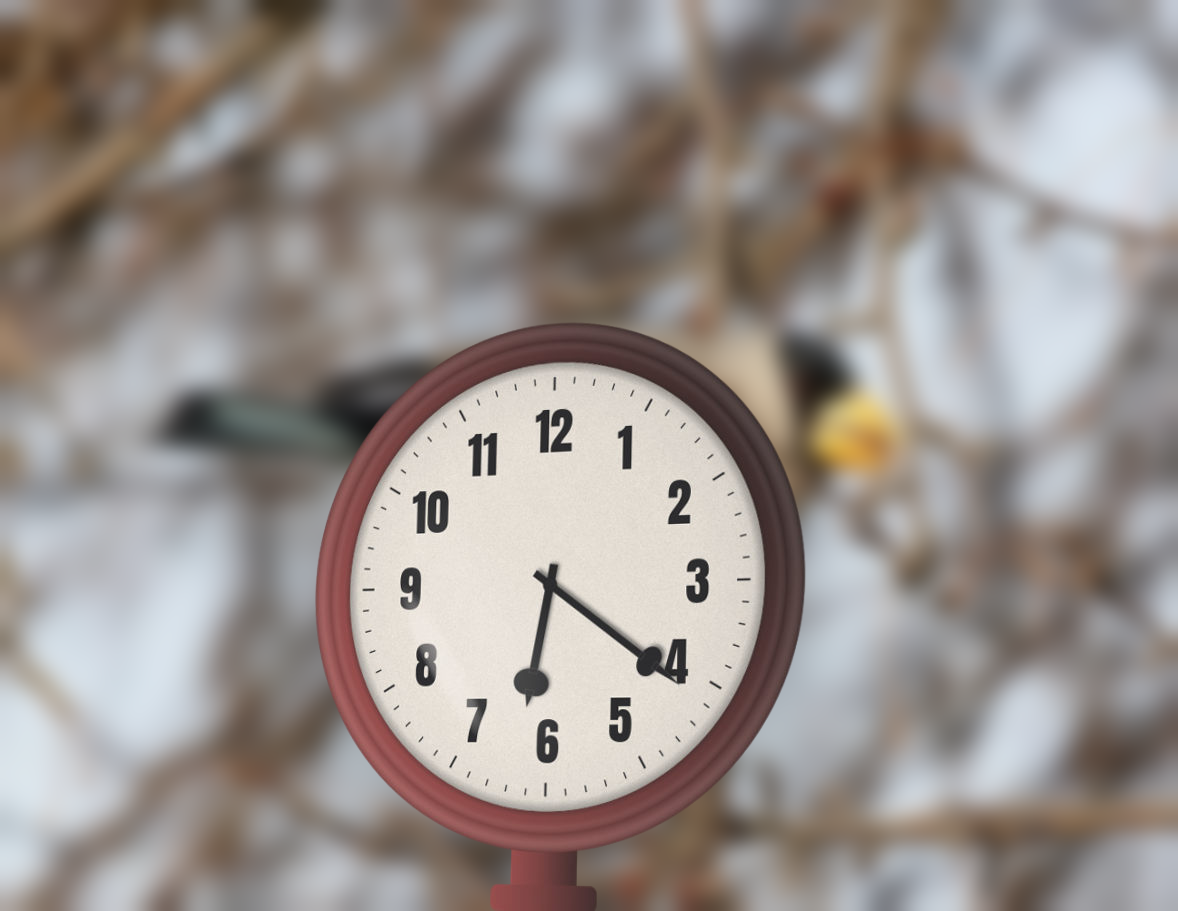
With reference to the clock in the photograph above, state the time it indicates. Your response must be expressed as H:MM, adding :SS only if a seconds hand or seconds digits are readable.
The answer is 6:21
